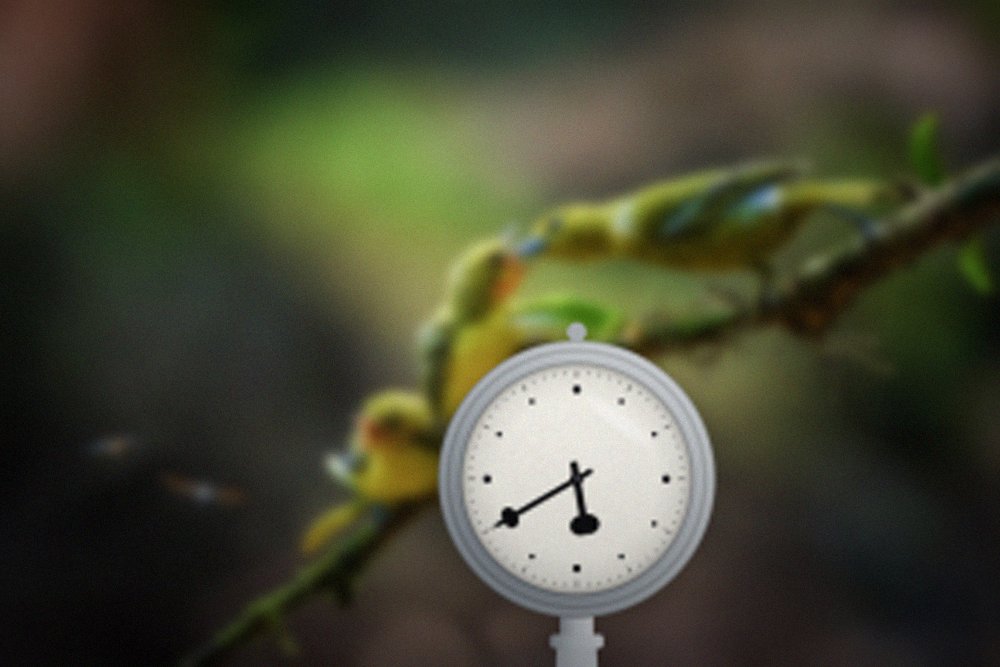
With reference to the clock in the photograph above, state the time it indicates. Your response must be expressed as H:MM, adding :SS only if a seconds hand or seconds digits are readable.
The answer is 5:40
